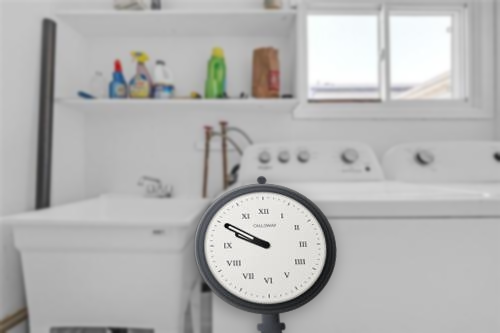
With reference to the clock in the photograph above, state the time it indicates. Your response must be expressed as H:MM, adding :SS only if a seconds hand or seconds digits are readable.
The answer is 9:50
